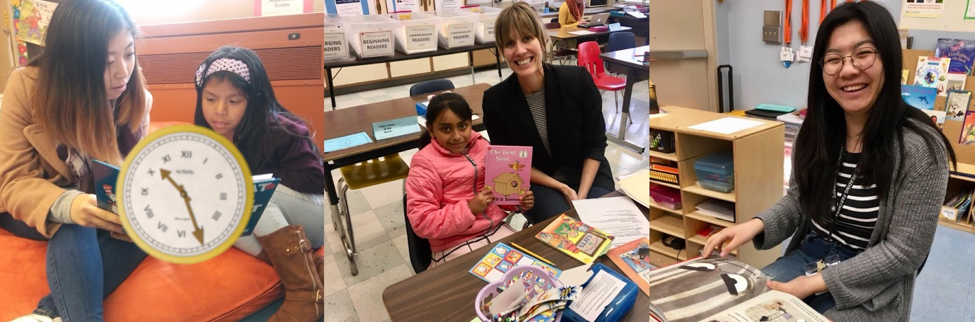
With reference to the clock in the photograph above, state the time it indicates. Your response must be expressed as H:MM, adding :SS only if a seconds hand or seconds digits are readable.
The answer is 10:26
